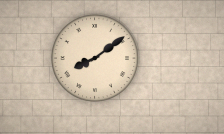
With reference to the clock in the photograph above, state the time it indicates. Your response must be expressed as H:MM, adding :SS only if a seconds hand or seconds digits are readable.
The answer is 8:09
